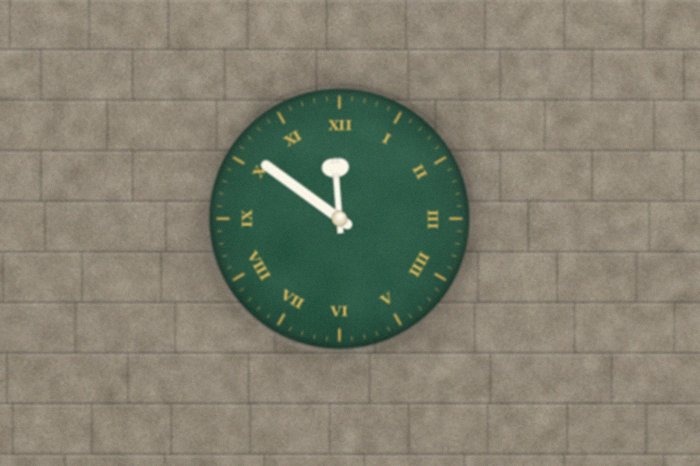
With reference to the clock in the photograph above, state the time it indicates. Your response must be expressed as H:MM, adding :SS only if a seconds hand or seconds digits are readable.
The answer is 11:51
